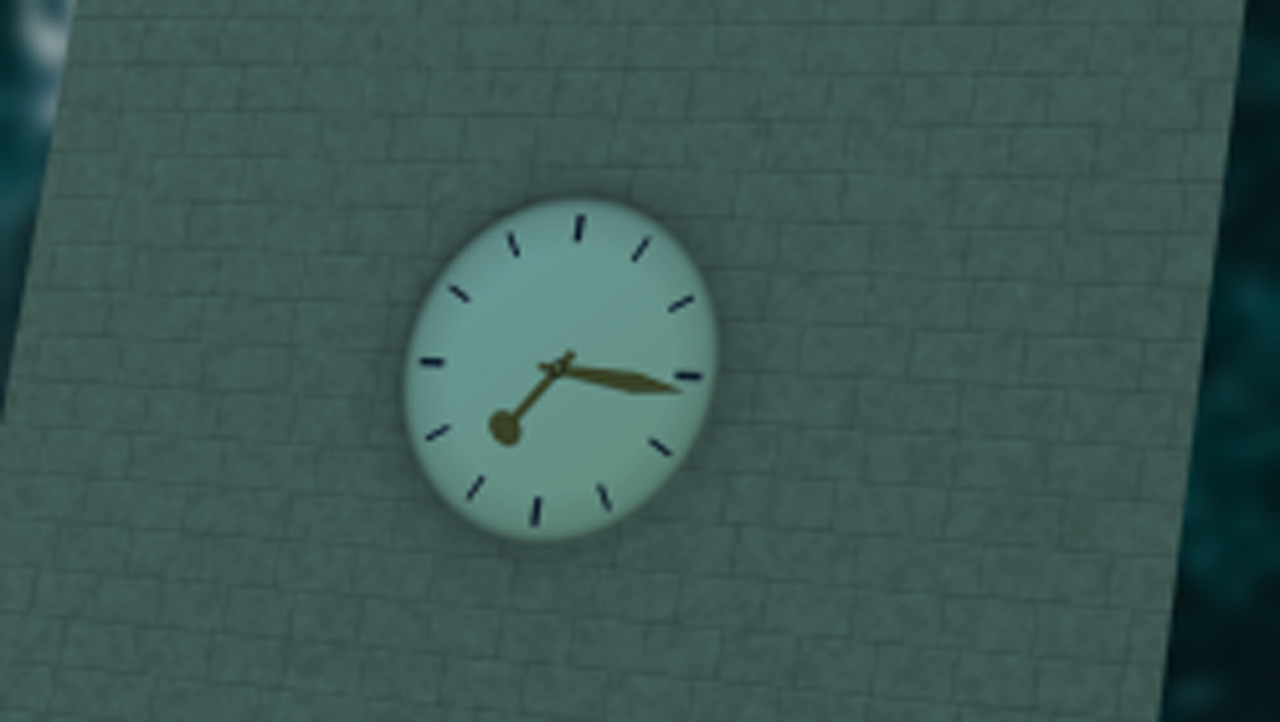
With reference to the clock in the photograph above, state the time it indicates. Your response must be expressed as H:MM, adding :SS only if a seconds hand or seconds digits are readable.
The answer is 7:16
